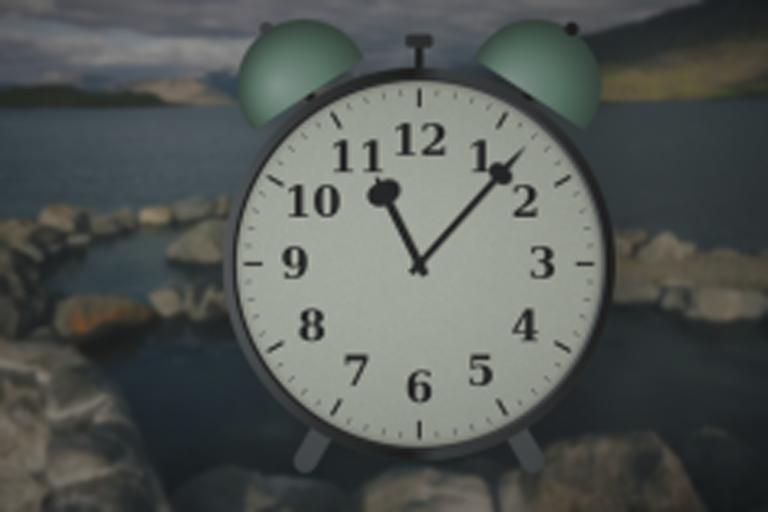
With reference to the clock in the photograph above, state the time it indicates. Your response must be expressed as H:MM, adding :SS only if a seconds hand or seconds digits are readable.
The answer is 11:07
